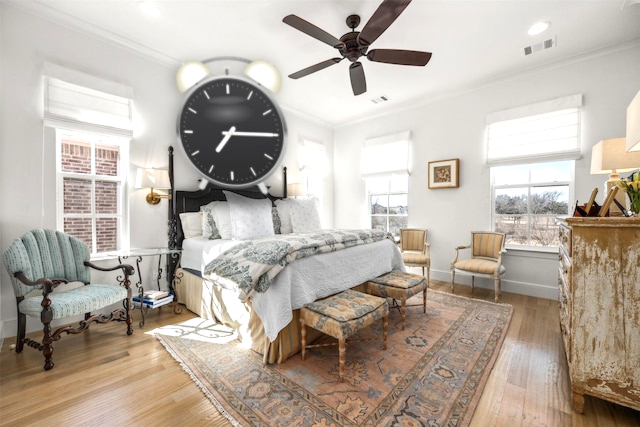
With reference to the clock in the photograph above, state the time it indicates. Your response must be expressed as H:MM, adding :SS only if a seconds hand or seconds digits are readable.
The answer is 7:15
